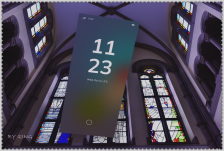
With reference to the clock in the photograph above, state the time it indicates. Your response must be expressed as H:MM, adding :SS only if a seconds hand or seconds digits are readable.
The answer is 11:23
